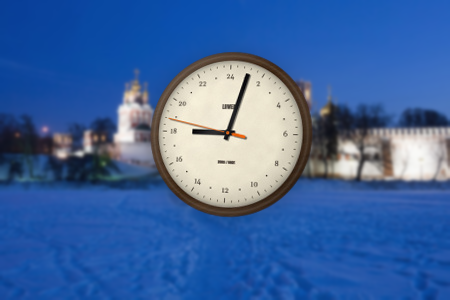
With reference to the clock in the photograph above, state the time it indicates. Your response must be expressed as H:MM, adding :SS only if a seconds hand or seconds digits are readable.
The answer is 18:02:47
